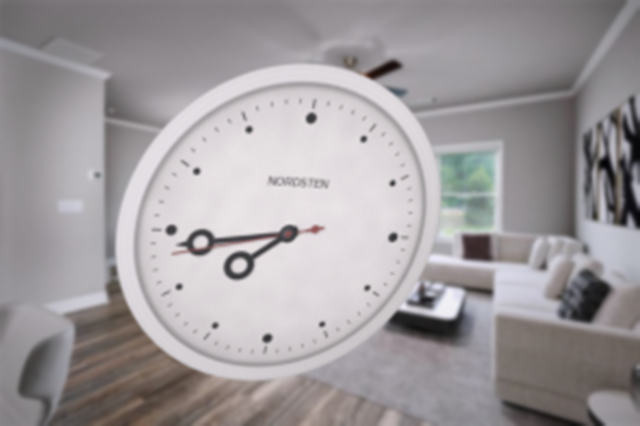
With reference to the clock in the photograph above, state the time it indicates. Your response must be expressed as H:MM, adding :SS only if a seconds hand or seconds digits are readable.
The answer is 7:43:43
